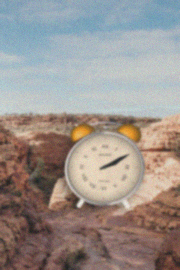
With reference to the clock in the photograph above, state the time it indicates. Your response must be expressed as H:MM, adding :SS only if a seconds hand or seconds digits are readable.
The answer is 2:10
